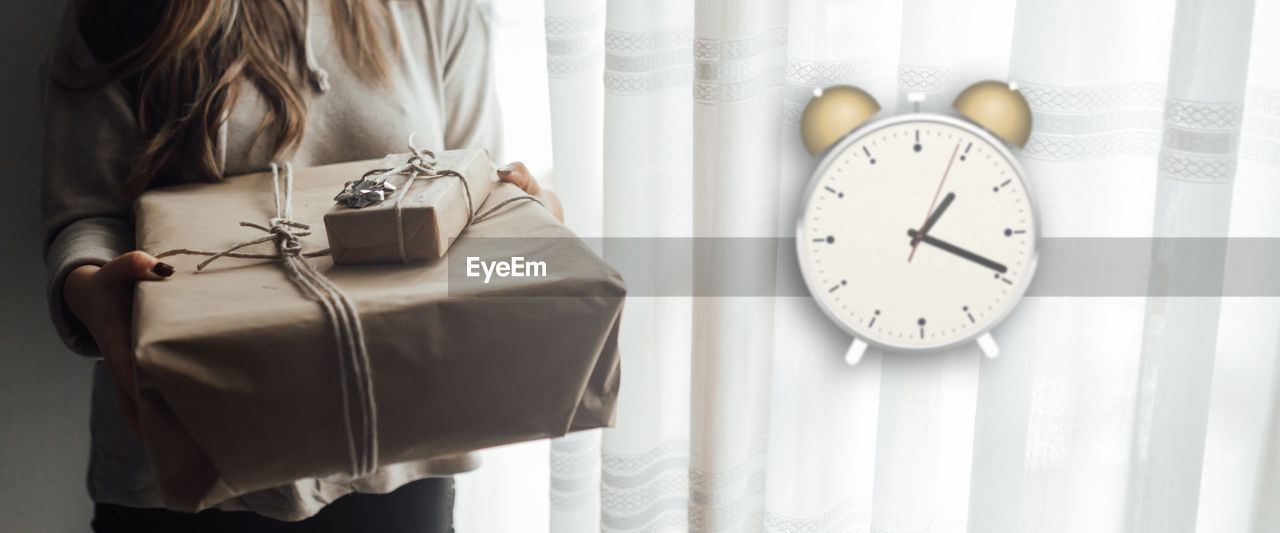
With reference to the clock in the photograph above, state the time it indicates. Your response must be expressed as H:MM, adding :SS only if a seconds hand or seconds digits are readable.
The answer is 1:19:04
